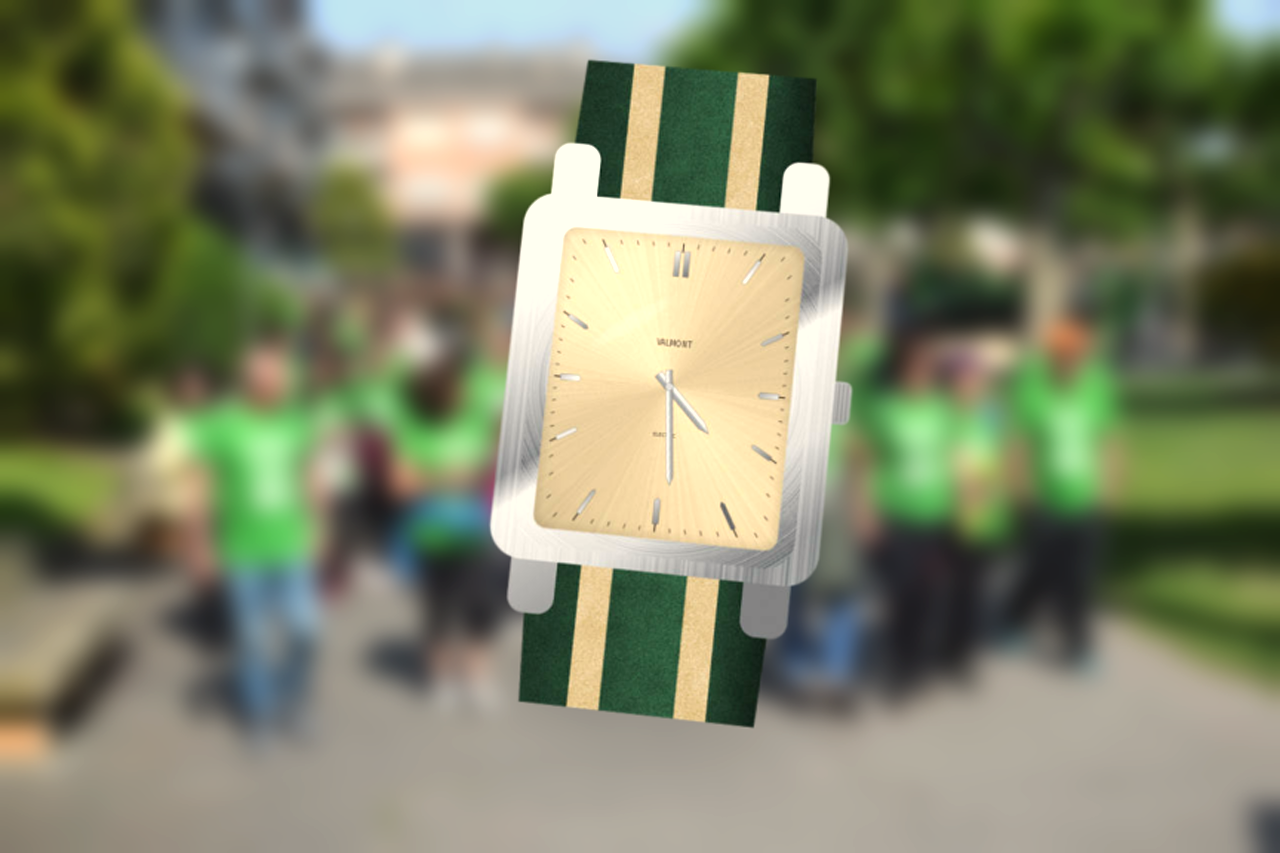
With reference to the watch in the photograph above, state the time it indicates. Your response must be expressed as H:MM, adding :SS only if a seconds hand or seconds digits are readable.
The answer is 4:29
